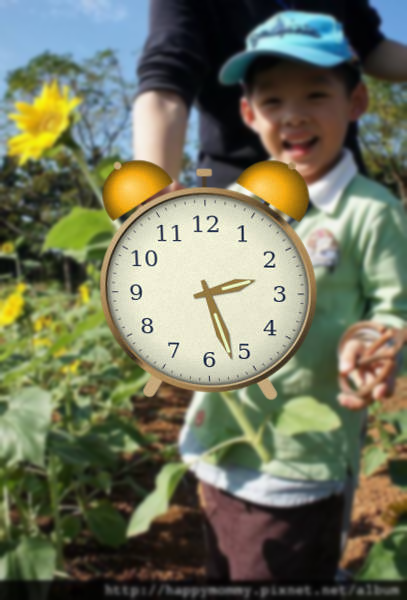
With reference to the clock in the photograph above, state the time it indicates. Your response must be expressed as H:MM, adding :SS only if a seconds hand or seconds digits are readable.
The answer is 2:27
